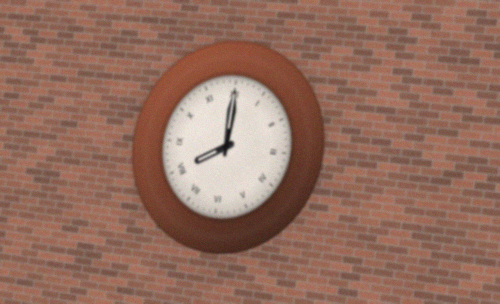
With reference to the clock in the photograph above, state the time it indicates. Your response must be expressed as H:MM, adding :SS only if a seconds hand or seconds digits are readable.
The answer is 8:00
